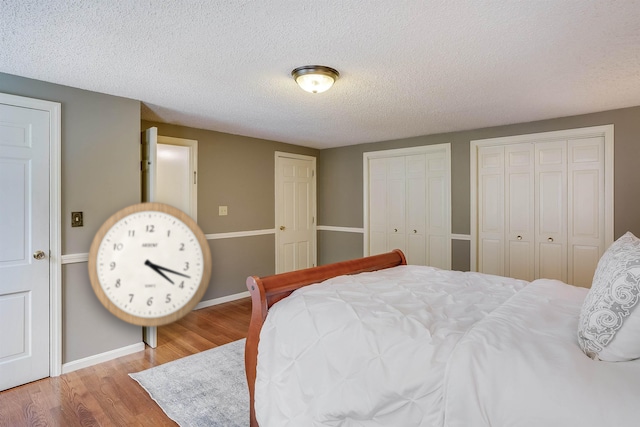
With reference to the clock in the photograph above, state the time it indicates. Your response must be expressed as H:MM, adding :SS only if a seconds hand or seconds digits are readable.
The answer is 4:18
